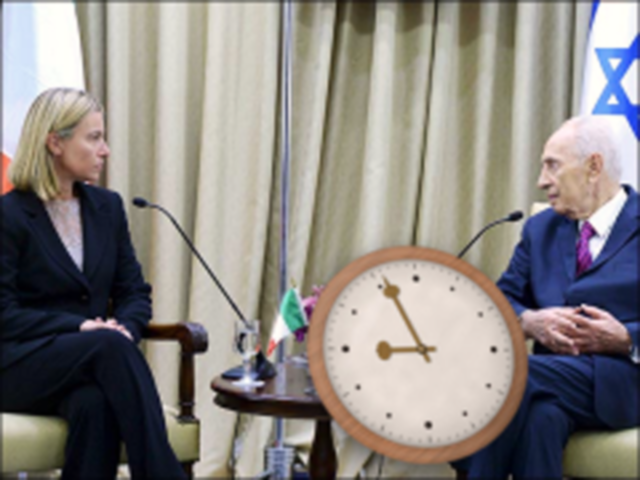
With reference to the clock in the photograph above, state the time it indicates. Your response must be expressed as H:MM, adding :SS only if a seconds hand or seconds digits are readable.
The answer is 8:56
